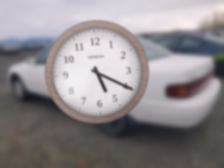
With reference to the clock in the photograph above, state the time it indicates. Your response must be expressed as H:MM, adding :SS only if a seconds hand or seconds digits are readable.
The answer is 5:20
